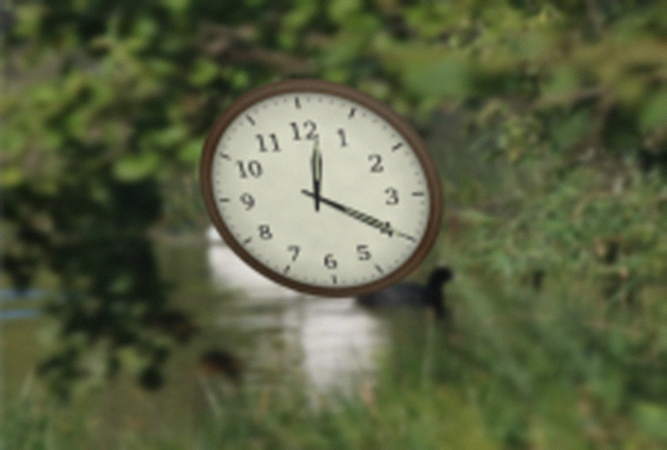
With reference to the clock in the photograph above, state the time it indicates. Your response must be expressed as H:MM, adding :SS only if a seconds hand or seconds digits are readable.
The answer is 12:20
